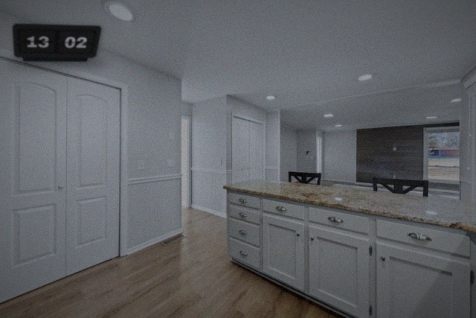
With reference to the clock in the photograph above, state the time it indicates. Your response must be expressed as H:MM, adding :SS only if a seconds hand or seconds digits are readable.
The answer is 13:02
